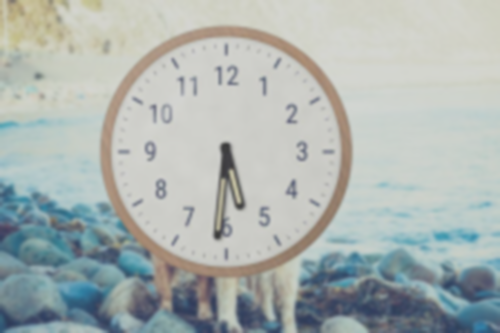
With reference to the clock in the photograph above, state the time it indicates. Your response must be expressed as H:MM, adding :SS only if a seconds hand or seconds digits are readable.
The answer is 5:31
